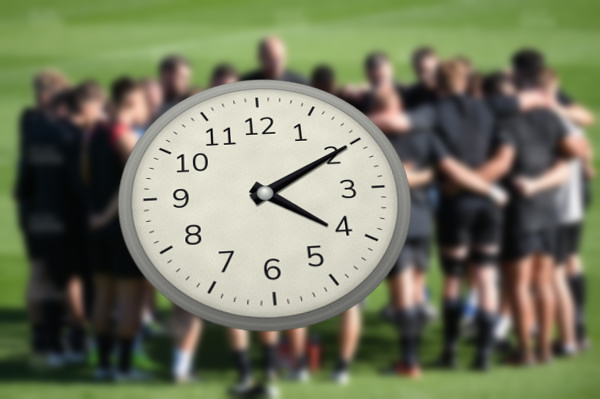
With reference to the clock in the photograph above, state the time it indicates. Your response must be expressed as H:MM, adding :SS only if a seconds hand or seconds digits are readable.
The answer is 4:10
